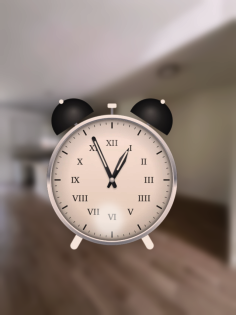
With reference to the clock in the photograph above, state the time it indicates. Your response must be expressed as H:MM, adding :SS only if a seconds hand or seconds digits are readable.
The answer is 12:56
